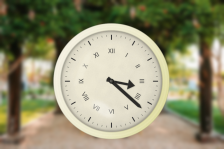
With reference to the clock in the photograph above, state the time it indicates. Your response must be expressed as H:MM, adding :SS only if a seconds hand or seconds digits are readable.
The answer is 3:22
